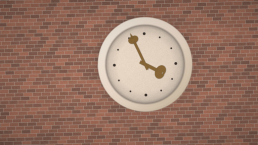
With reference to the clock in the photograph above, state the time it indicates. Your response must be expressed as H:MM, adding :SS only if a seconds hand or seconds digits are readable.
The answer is 3:56
